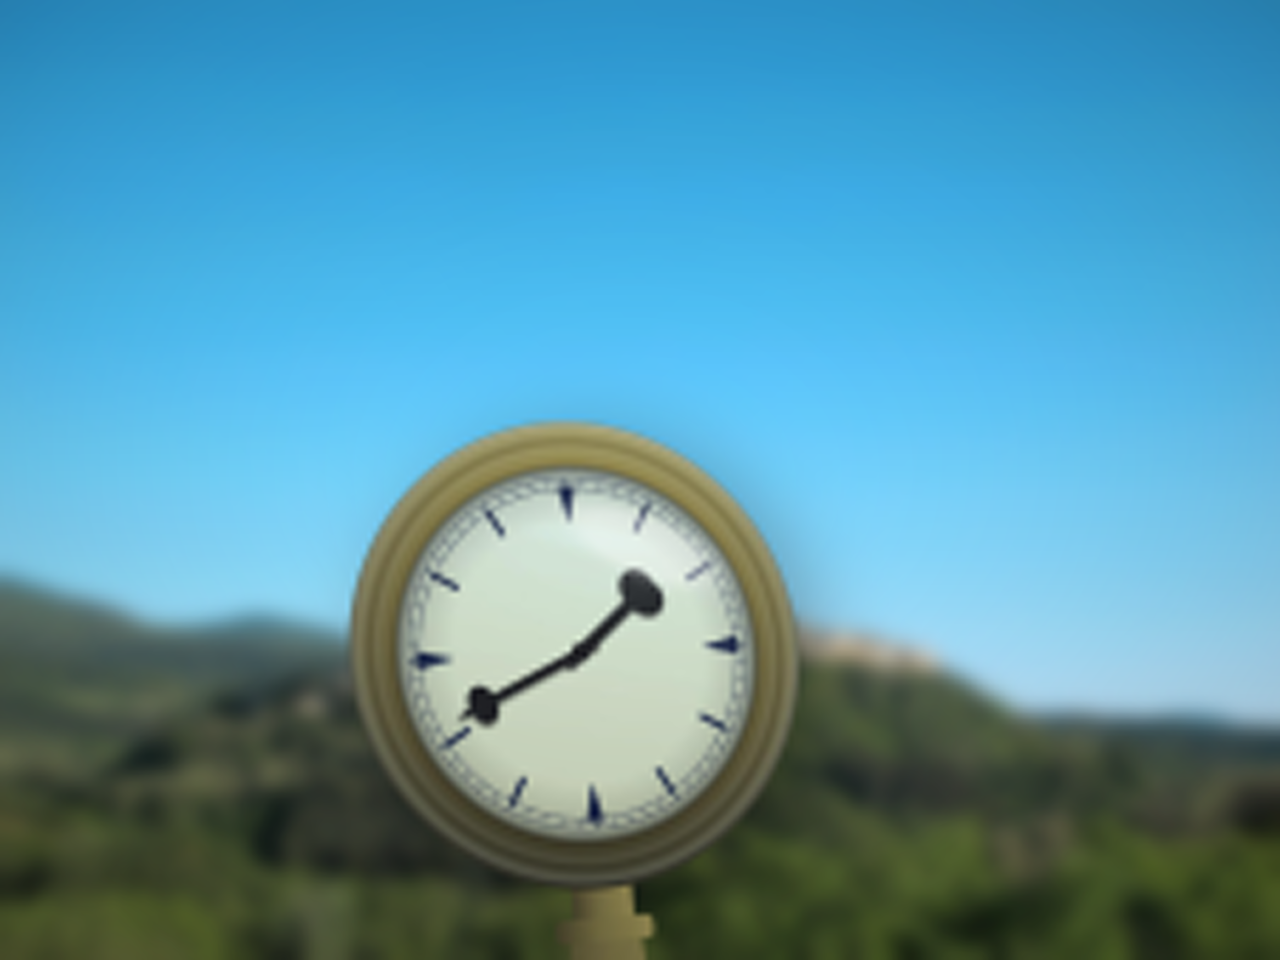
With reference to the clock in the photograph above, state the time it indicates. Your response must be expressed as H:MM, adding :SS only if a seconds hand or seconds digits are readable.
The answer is 1:41
